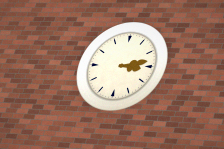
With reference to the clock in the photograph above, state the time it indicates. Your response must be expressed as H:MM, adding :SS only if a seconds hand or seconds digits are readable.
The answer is 3:13
